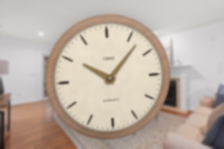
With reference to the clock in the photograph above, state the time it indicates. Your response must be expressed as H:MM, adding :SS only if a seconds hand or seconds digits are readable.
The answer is 10:07
